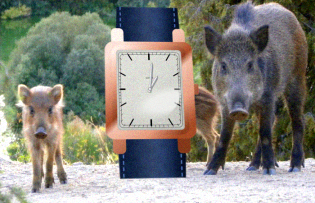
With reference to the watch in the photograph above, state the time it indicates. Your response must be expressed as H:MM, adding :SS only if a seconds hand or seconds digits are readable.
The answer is 1:01
